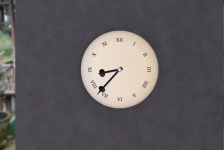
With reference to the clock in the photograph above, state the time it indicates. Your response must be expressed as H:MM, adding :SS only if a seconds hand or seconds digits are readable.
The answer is 8:37
